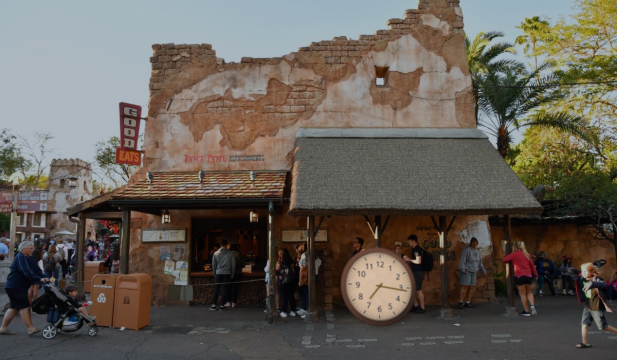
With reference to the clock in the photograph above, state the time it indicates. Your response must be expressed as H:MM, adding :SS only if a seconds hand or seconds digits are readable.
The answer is 7:16
